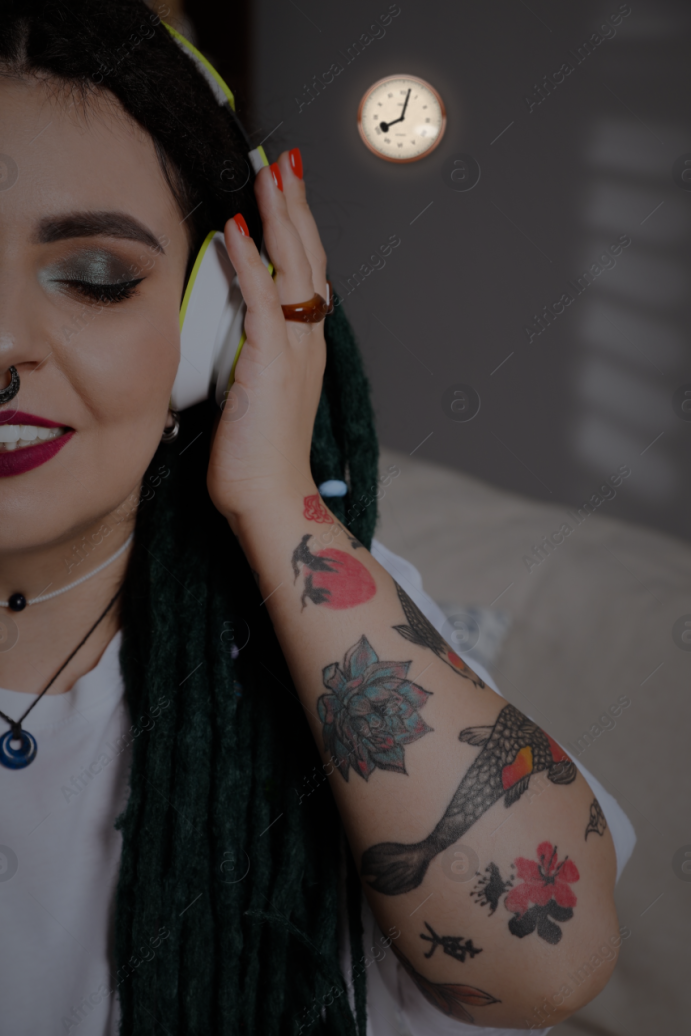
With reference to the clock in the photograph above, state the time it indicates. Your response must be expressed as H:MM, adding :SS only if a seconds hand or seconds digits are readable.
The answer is 8:02
